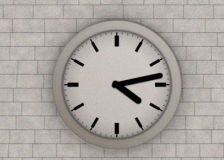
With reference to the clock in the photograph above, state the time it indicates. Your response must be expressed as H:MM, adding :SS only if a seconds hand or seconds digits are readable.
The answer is 4:13
